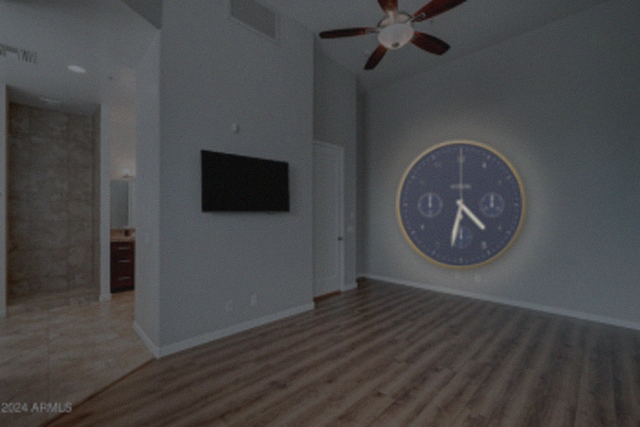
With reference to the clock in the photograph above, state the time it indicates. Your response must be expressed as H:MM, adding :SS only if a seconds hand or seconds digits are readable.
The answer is 4:32
